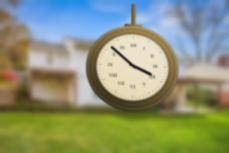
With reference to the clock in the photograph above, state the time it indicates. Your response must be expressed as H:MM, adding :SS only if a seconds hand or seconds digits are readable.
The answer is 3:52
